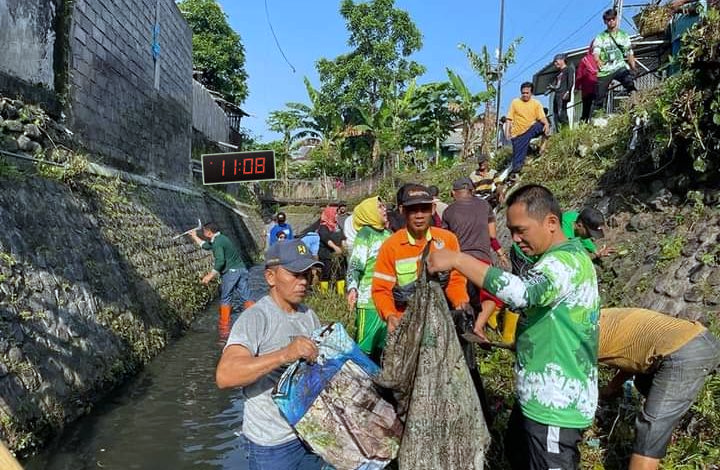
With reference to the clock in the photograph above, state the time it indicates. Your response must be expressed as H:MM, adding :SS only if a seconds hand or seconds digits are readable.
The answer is 11:08
